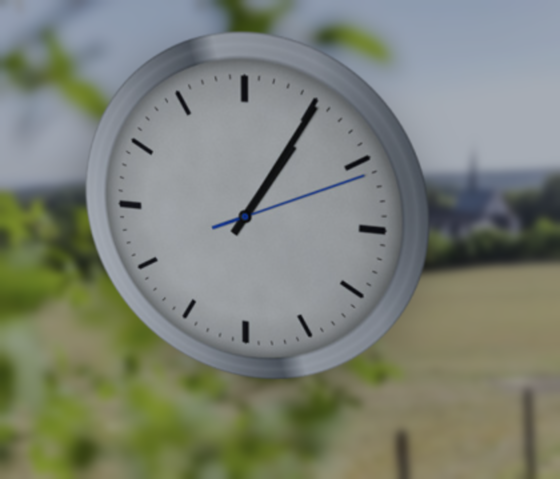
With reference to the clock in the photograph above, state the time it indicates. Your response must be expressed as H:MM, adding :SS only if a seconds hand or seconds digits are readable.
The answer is 1:05:11
